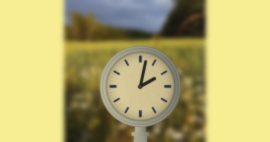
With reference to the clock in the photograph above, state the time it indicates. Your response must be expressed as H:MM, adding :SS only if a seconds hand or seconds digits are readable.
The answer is 2:02
